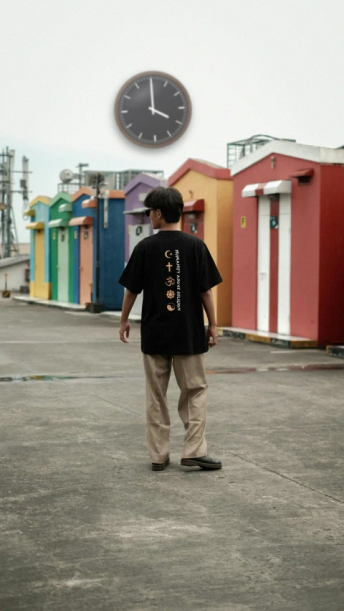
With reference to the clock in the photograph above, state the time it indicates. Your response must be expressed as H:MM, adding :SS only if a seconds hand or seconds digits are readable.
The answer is 4:00
